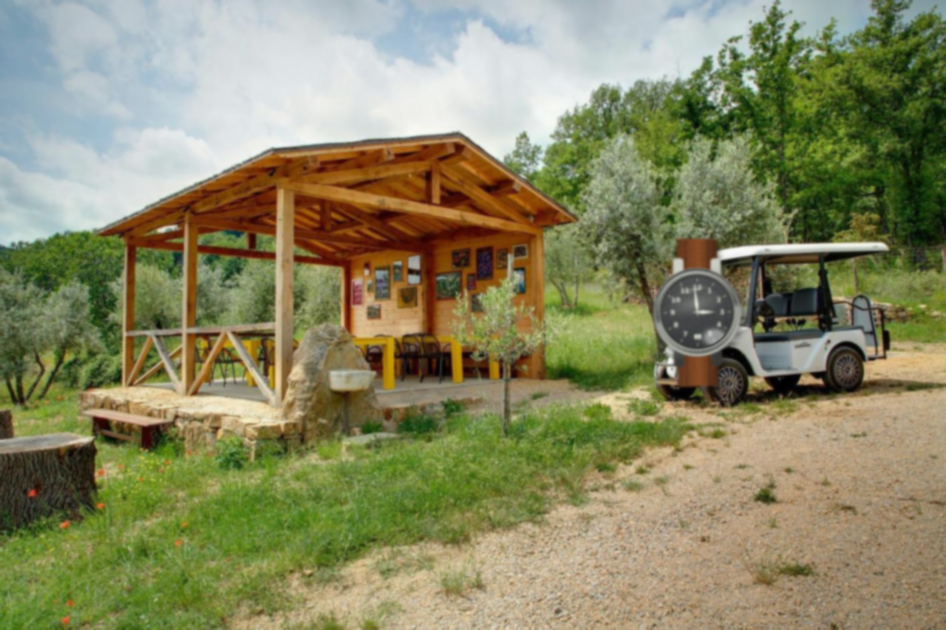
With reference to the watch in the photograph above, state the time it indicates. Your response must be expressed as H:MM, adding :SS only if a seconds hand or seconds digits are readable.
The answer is 2:59
